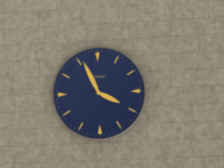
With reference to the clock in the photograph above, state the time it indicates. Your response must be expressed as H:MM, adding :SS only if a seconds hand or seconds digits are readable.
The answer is 3:56
